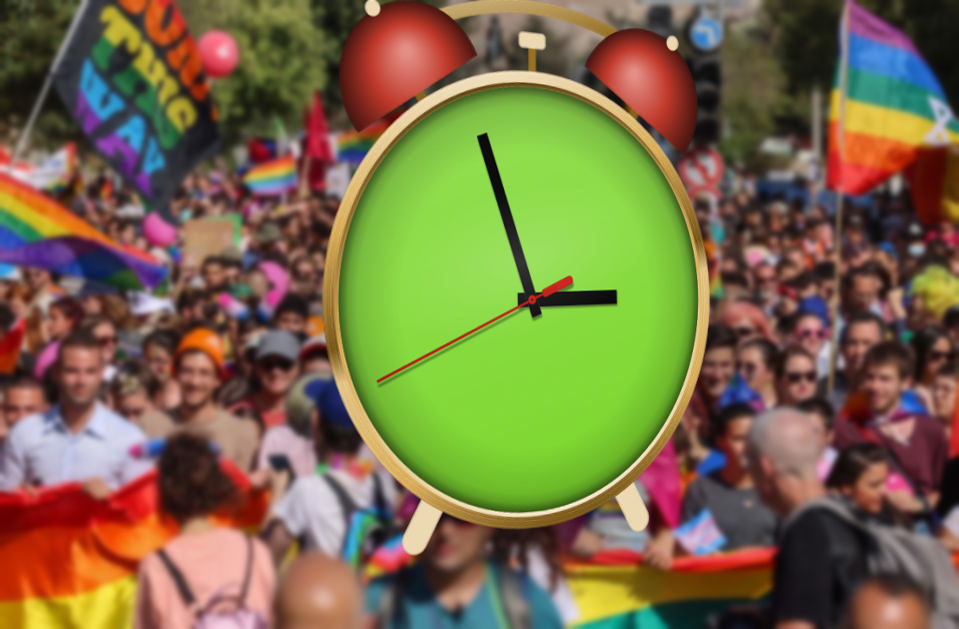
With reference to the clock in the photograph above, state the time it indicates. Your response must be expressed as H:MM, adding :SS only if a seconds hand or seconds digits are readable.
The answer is 2:56:41
